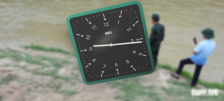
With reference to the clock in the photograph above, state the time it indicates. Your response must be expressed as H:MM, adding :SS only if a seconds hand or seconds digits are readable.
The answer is 9:16
